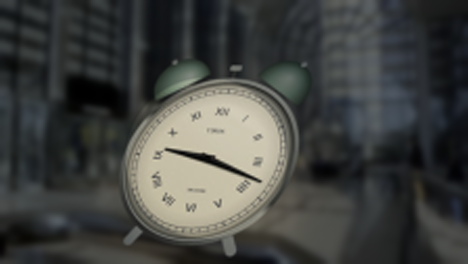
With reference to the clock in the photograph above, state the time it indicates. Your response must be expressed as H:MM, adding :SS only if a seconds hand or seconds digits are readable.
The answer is 9:18
